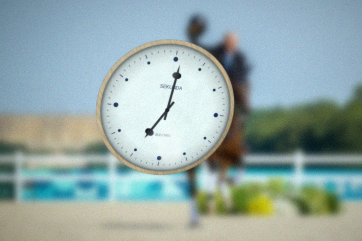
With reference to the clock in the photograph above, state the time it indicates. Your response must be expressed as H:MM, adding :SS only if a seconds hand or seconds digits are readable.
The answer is 7:01
